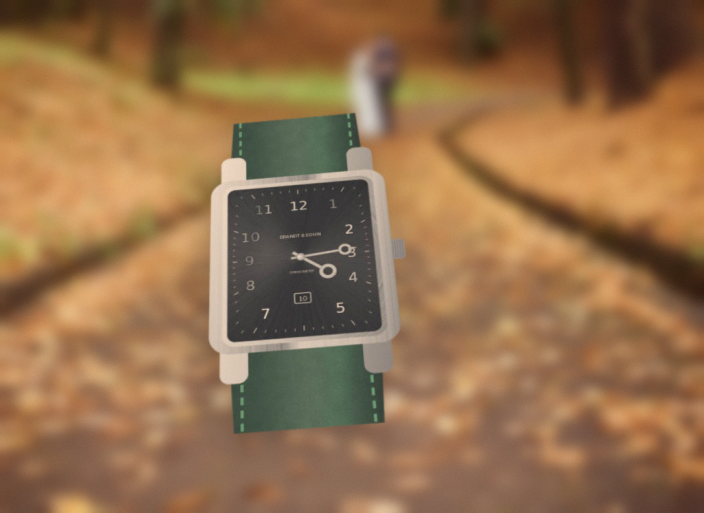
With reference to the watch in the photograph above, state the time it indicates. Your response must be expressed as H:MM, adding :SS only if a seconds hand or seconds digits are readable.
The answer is 4:14
